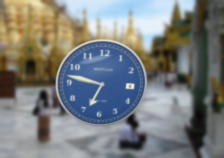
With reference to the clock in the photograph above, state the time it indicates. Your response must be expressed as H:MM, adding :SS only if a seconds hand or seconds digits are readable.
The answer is 6:47
